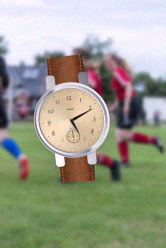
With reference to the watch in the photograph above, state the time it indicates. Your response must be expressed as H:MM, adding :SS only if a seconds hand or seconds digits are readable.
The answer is 5:11
